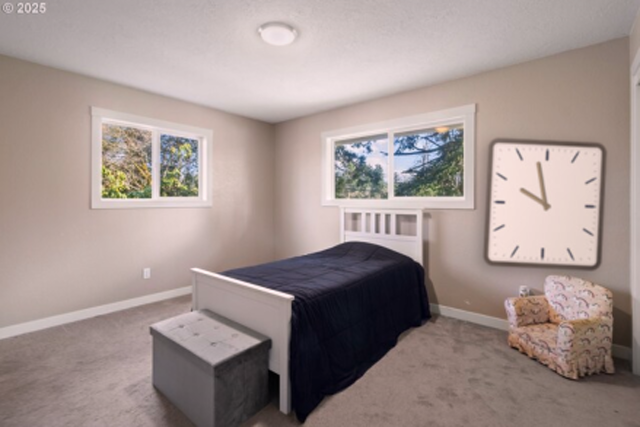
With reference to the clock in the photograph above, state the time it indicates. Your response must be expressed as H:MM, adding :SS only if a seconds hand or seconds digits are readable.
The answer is 9:58
